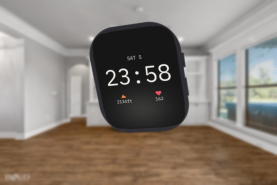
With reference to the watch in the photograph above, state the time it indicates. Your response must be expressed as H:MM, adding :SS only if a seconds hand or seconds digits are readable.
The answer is 23:58
